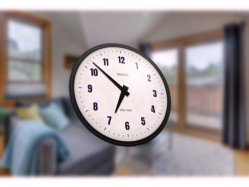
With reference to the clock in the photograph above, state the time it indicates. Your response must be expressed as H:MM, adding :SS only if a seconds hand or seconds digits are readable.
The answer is 6:52
